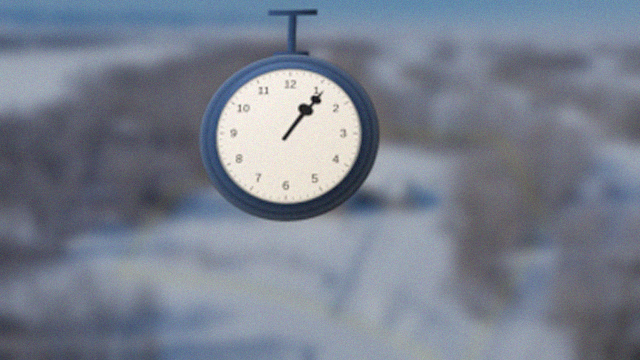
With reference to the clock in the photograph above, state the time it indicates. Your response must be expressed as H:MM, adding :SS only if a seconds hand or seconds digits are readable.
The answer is 1:06
